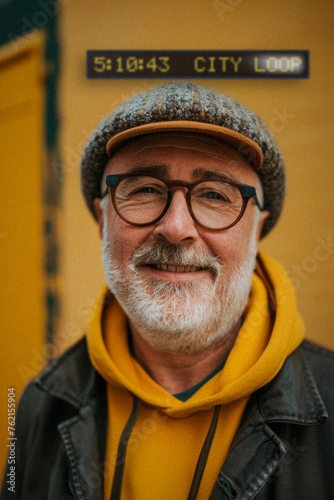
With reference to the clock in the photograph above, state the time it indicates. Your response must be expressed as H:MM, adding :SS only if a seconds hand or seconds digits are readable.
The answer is 5:10:43
